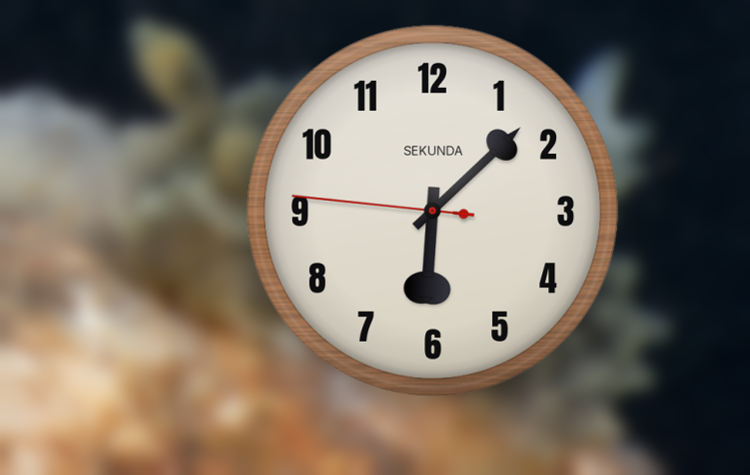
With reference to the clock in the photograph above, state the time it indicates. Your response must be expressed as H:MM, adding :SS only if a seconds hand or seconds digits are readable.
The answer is 6:07:46
